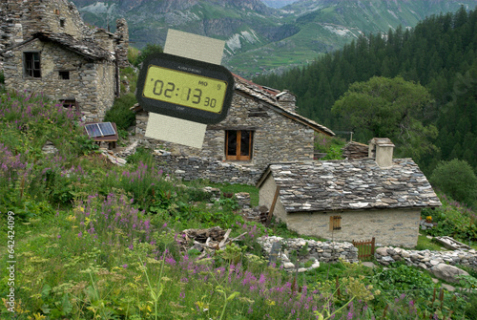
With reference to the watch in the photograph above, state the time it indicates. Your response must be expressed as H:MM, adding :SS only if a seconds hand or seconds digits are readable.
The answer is 2:13:30
